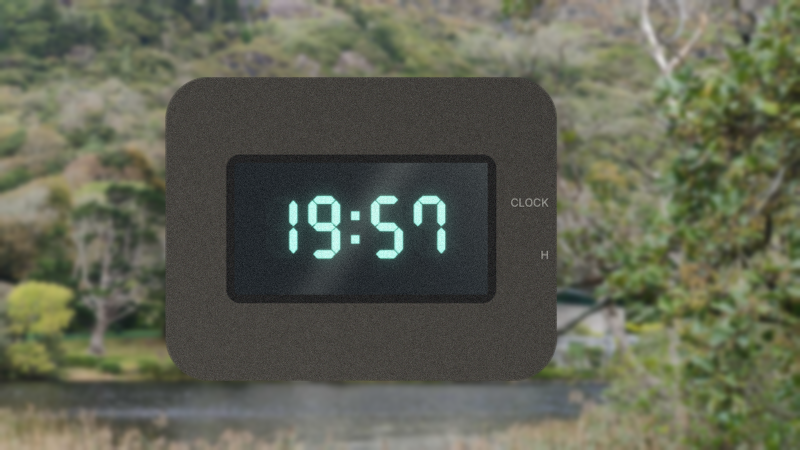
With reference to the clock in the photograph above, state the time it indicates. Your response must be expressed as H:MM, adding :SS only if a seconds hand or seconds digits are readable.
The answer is 19:57
